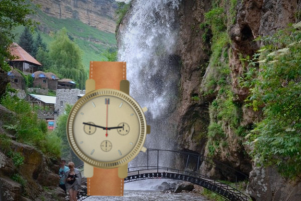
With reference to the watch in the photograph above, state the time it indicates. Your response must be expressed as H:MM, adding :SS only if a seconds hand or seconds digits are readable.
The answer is 2:47
